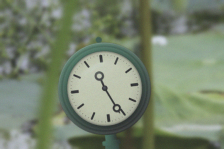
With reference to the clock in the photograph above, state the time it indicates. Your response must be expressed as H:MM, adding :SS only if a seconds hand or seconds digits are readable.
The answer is 11:26
